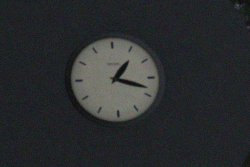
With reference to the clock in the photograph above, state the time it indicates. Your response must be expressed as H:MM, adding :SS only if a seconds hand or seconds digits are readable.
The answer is 1:18
